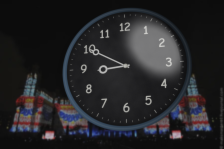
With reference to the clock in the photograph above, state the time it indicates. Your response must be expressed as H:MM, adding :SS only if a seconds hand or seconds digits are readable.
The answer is 8:50
